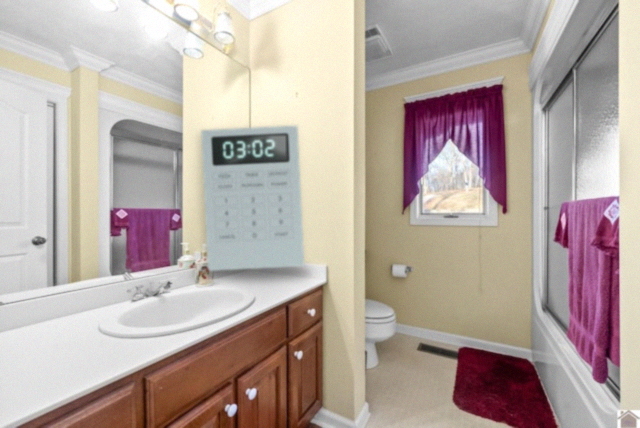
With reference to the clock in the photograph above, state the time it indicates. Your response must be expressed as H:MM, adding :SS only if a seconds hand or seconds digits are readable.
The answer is 3:02
